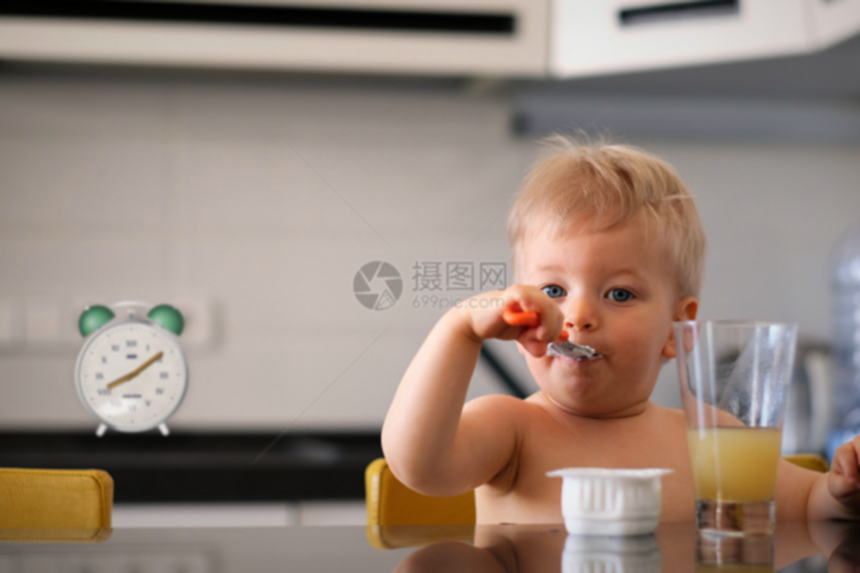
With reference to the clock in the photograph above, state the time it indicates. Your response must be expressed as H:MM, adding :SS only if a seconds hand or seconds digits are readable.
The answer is 8:09
